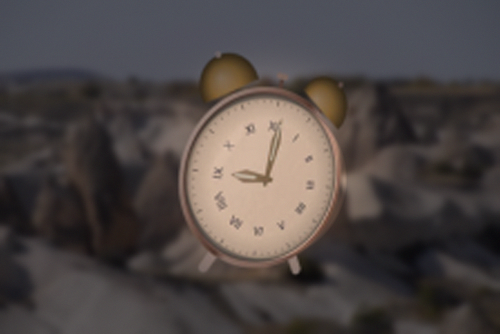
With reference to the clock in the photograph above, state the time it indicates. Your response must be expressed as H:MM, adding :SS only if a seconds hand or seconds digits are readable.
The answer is 9:01
